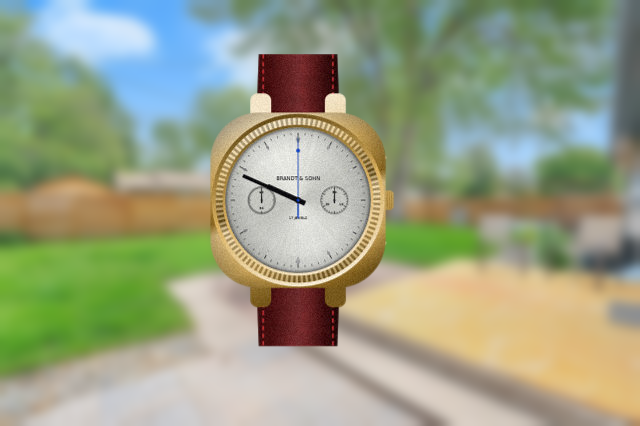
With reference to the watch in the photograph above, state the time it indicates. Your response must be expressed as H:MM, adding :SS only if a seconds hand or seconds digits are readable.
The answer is 9:49
